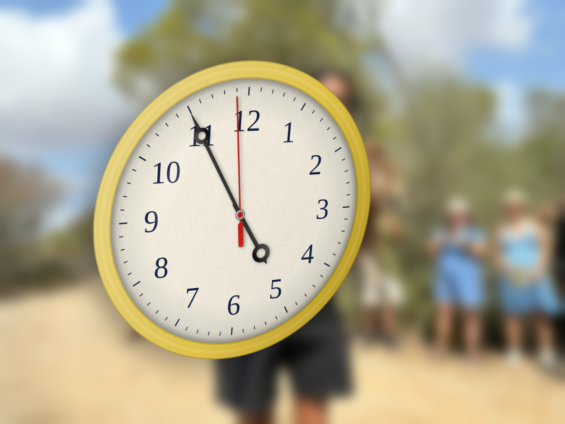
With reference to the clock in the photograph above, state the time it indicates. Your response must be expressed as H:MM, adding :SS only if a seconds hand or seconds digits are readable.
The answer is 4:54:59
